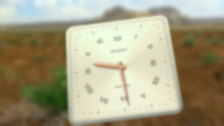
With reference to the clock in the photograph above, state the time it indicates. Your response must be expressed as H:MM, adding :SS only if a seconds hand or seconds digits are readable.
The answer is 9:29
